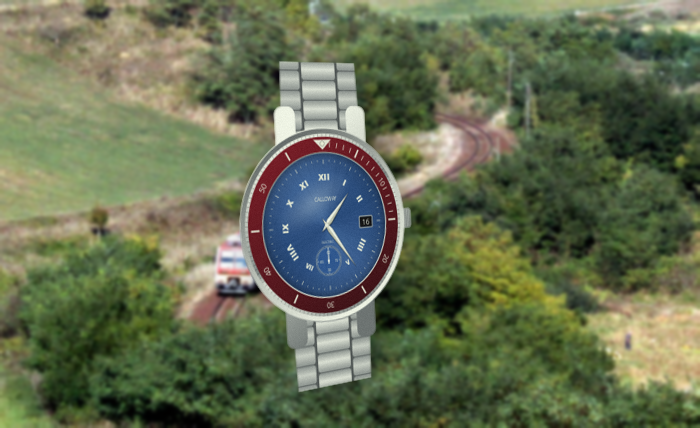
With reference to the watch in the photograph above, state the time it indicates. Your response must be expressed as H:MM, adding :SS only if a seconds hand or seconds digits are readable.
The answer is 1:24
